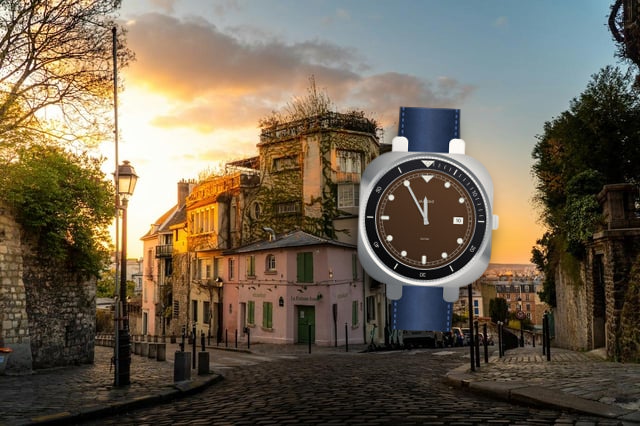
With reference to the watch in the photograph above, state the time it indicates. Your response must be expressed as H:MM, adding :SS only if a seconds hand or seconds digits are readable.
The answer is 11:55
